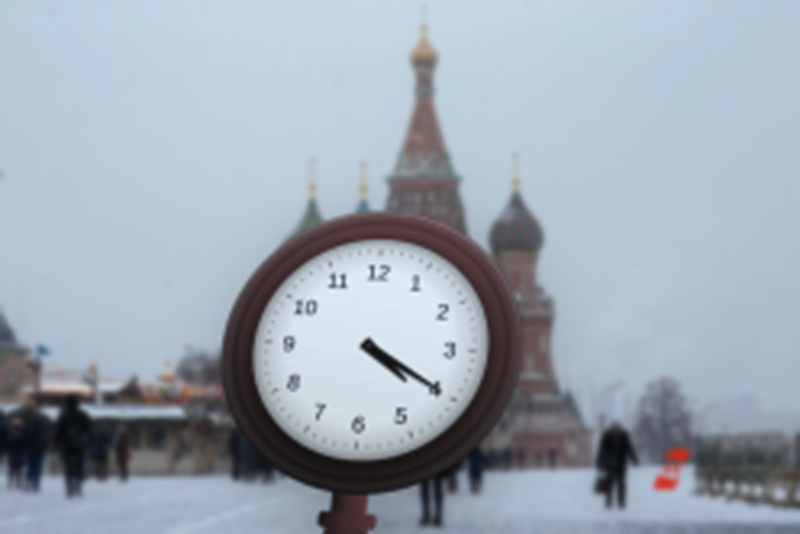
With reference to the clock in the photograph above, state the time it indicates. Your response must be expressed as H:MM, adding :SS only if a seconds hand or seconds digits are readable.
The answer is 4:20
